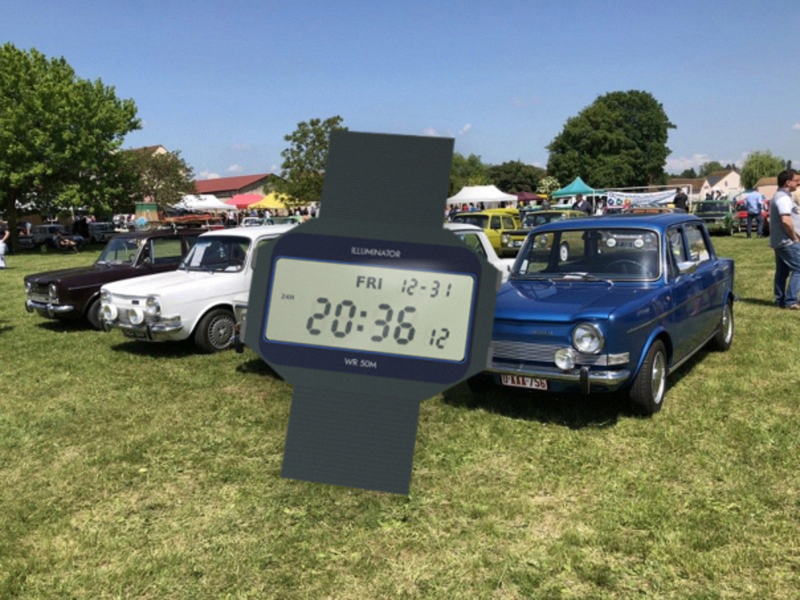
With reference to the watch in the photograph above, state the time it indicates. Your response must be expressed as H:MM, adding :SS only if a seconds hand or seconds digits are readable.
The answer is 20:36:12
